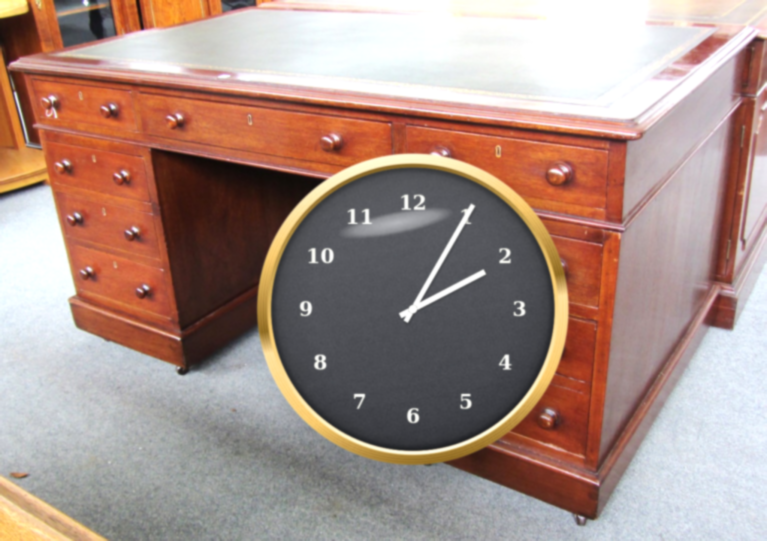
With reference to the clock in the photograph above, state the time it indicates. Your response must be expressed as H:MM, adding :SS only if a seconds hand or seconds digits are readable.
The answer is 2:05
